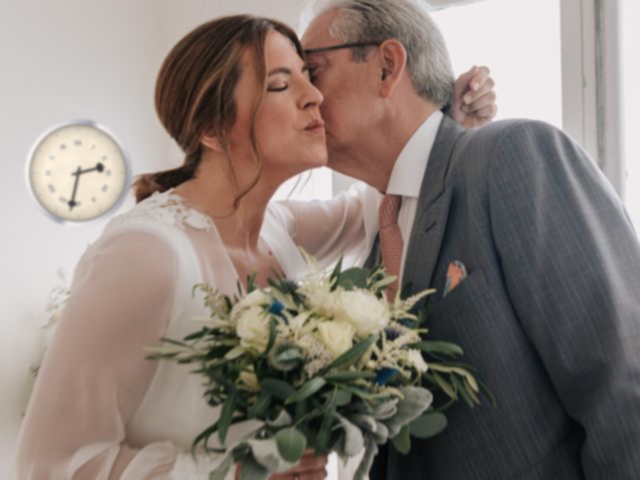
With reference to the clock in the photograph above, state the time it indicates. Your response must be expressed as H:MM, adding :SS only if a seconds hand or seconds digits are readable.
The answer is 2:32
